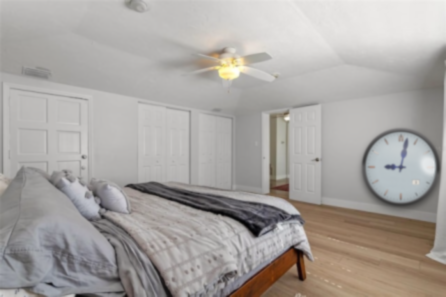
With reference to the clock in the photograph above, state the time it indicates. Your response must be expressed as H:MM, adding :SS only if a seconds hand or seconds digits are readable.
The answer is 9:02
